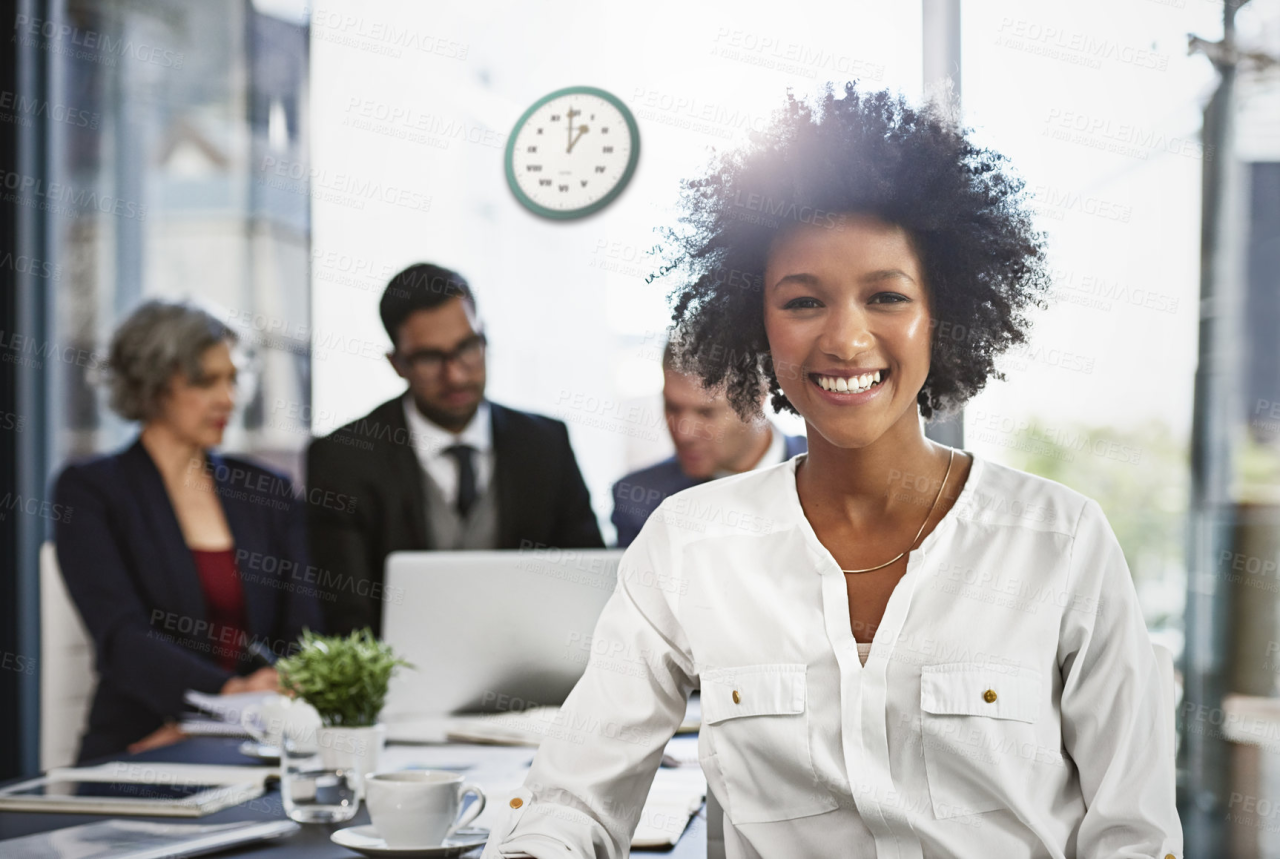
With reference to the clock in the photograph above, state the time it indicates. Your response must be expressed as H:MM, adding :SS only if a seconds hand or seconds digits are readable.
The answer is 12:59
